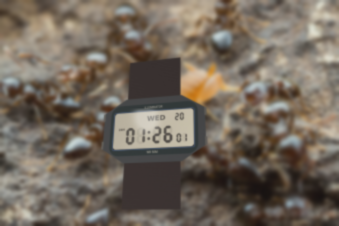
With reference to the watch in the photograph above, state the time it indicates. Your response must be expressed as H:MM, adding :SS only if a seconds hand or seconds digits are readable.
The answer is 1:26
